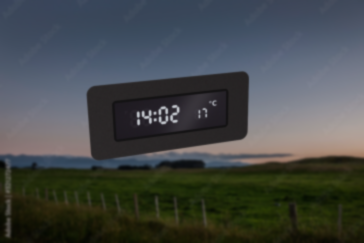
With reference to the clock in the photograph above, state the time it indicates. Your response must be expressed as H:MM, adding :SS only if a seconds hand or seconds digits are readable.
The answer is 14:02
